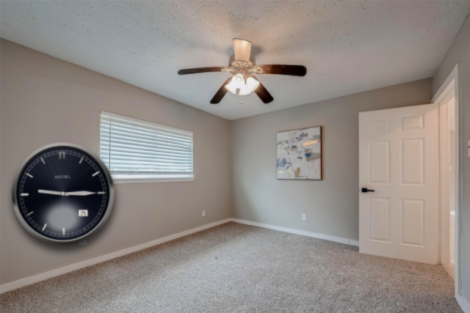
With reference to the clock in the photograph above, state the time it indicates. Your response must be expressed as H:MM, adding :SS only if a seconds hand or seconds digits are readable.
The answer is 9:15
